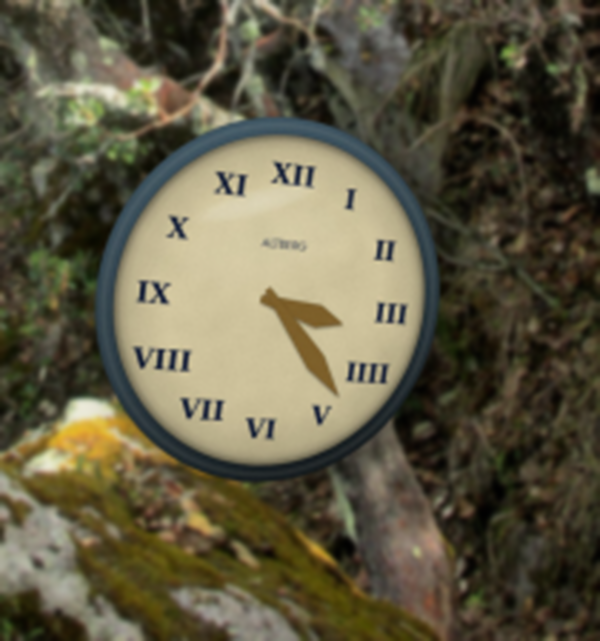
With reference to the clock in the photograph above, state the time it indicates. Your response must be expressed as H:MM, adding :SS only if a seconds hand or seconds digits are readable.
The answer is 3:23
